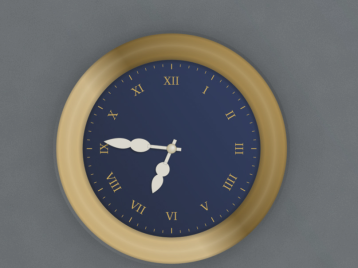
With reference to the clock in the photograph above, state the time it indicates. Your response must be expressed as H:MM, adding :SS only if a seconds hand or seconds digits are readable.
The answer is 6:46
